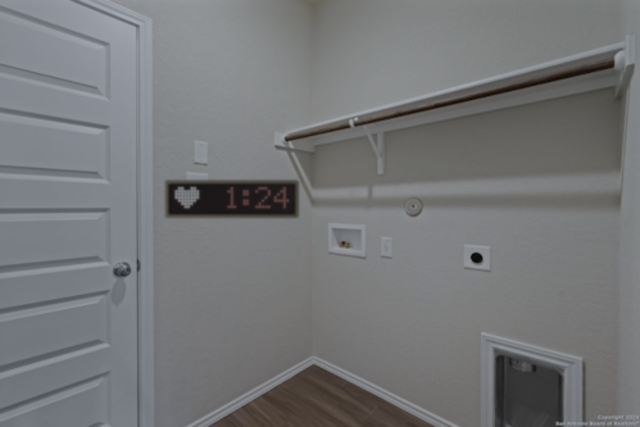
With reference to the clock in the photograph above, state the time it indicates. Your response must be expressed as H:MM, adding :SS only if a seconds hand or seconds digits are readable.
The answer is 1:24
